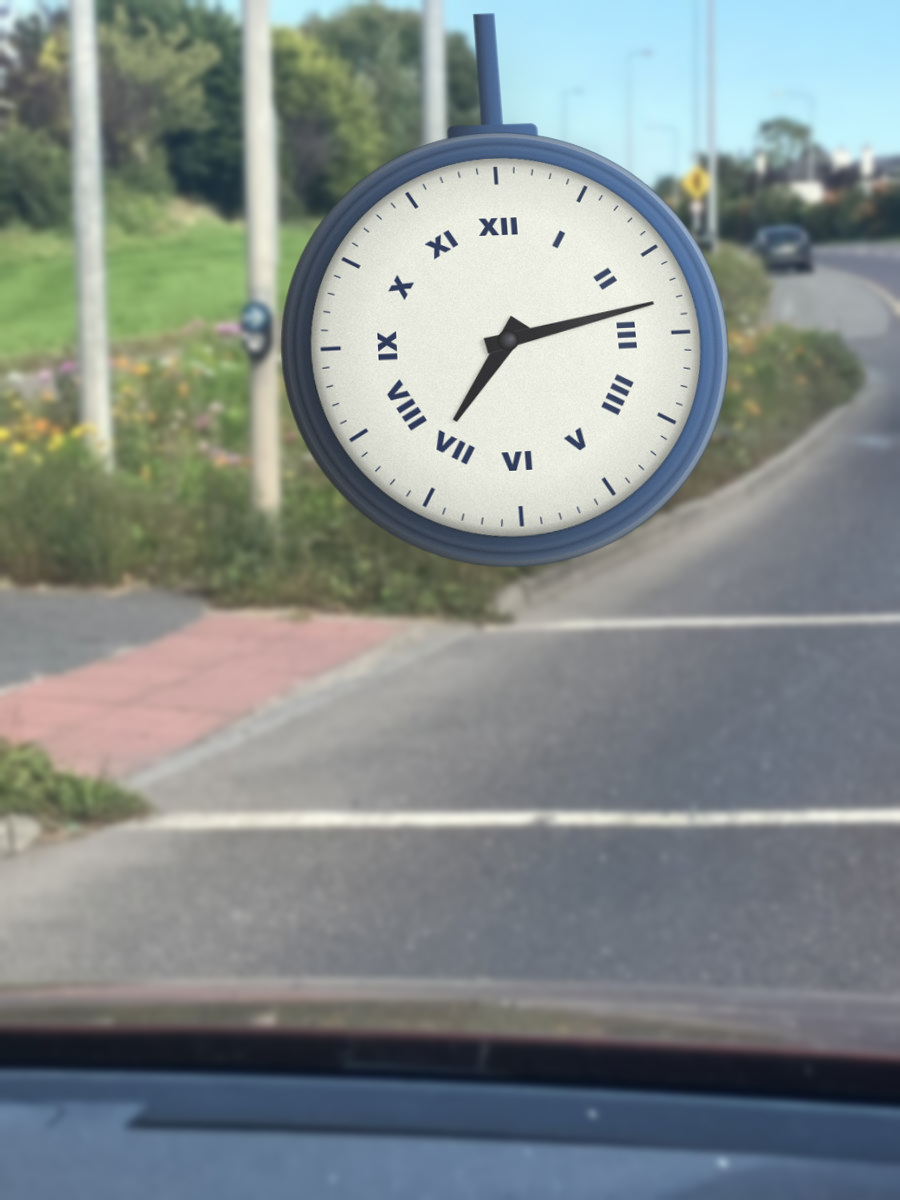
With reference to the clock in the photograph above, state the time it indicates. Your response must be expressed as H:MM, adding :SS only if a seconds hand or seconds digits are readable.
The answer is 7:13
